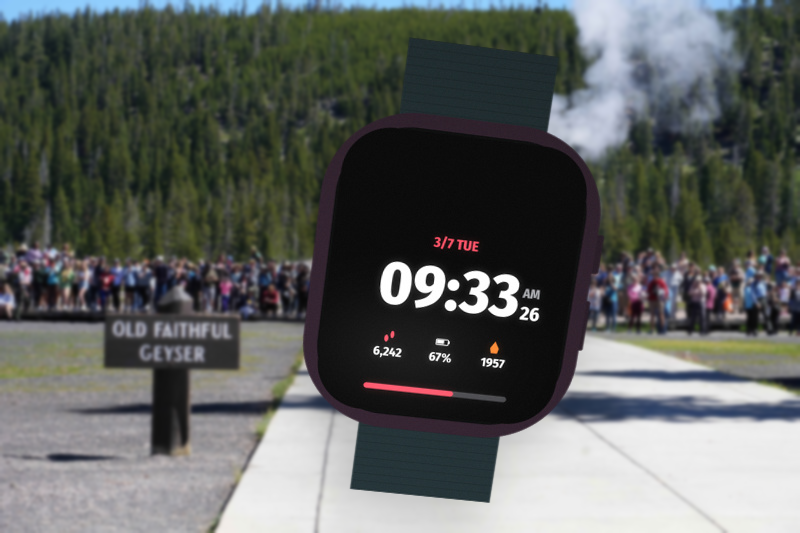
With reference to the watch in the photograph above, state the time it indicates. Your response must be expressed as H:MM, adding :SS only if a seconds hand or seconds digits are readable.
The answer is 9:33:26
